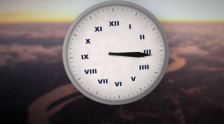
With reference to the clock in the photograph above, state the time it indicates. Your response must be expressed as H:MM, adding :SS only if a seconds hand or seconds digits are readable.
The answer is 3:16
